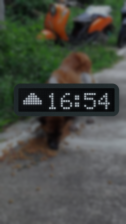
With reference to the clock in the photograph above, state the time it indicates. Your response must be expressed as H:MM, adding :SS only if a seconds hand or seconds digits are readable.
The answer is 16:54
